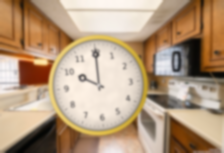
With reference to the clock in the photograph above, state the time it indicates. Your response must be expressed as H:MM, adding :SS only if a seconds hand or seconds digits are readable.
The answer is 10:00
